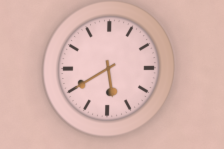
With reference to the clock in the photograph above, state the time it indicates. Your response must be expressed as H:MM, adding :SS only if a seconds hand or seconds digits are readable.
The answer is 5:40
